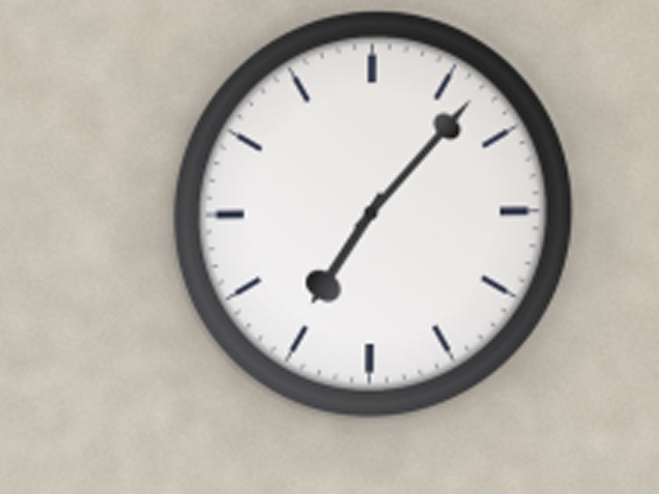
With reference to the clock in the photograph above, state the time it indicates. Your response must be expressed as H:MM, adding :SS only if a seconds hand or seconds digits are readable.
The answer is 7:07
